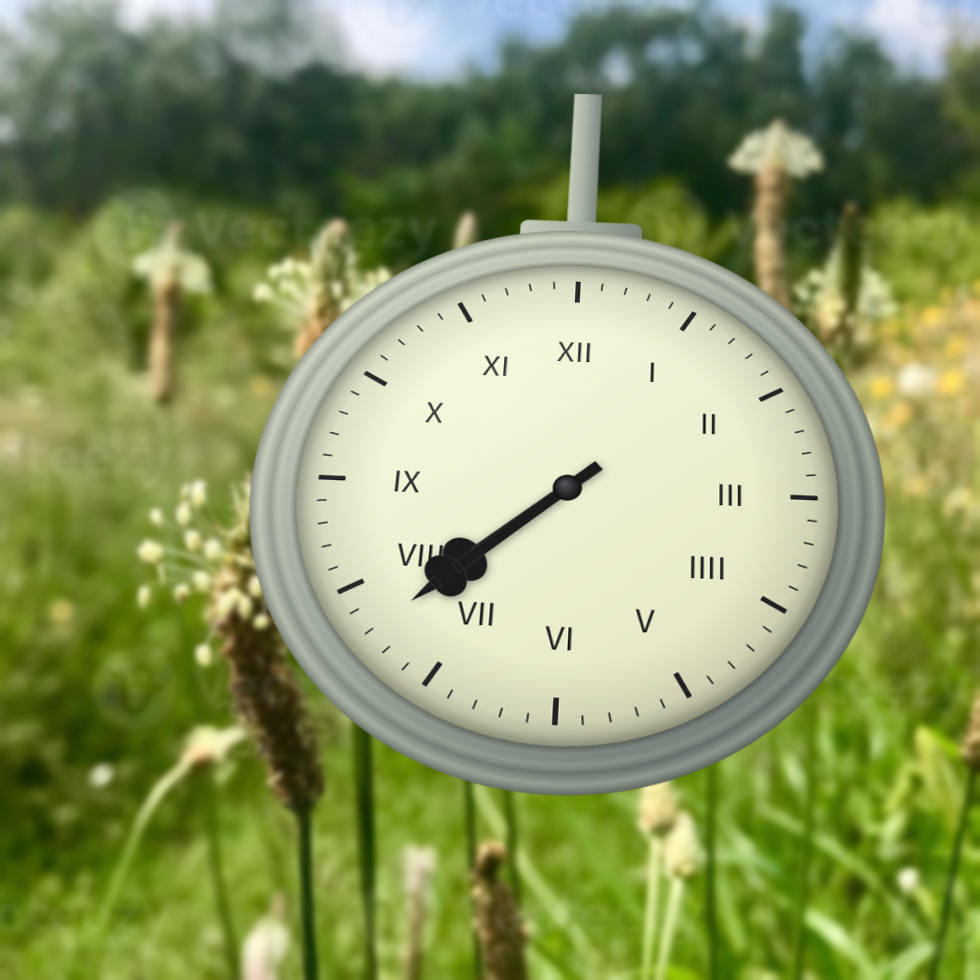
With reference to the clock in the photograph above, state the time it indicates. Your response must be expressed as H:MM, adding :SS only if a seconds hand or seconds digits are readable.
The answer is 7:38
